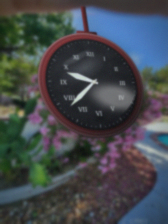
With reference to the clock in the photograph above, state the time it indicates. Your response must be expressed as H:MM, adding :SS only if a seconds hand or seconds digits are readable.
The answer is 9:38
